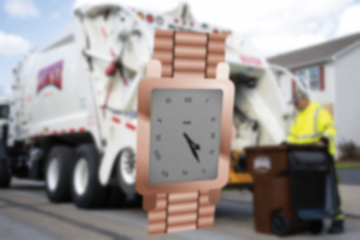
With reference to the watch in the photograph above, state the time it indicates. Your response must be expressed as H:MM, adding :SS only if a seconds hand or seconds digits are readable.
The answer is 4:25
